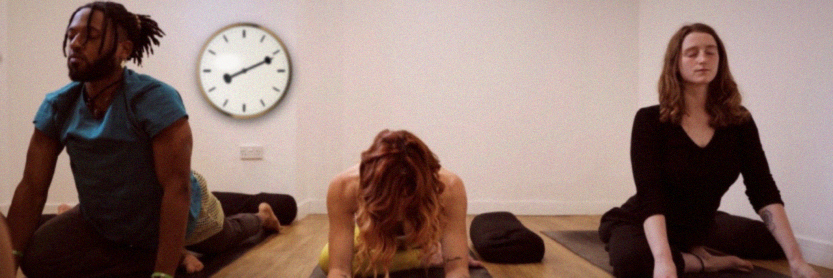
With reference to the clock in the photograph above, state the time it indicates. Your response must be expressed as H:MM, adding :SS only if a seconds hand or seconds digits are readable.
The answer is 8:11
